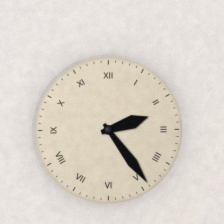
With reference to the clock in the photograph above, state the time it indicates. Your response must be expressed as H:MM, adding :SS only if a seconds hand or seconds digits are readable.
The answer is 2:24
